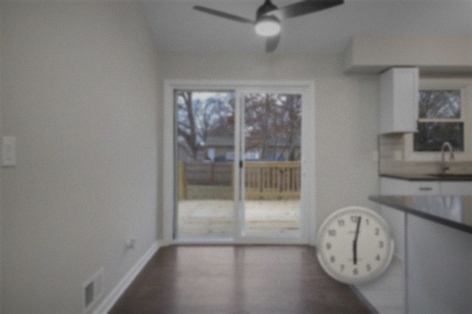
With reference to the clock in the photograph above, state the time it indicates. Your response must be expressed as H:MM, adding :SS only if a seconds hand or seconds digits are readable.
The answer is 6:02
